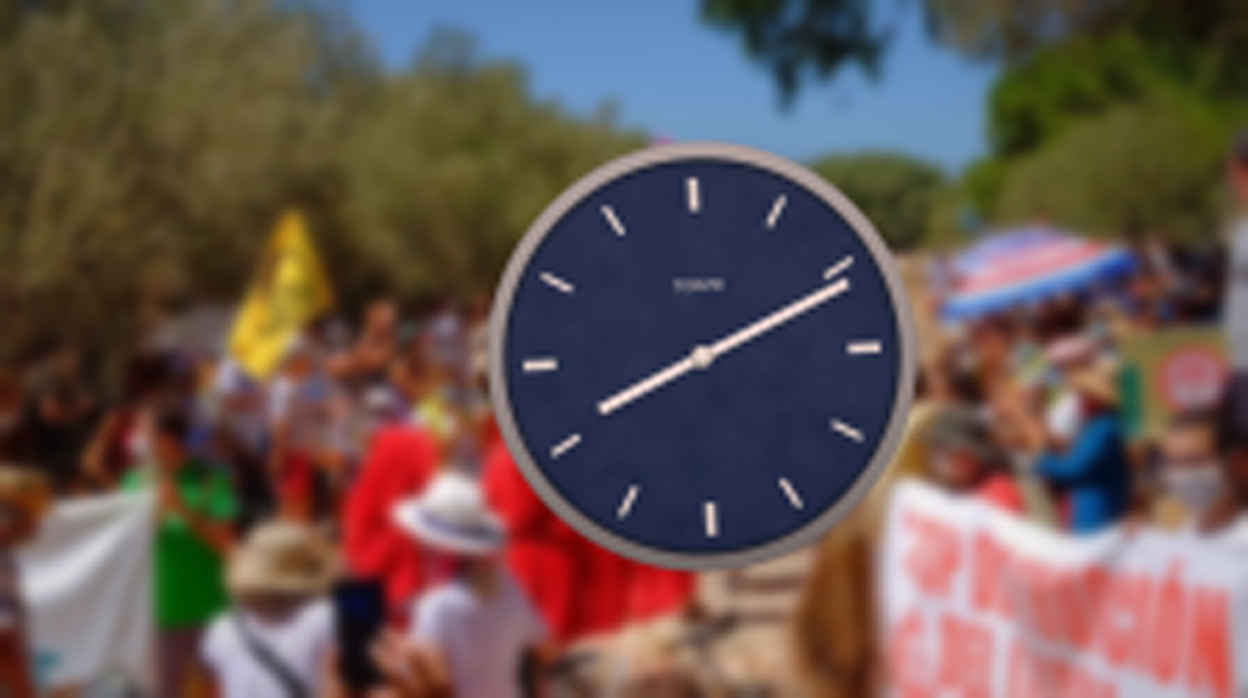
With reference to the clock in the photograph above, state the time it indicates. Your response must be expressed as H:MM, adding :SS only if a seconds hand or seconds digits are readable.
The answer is 8:11
